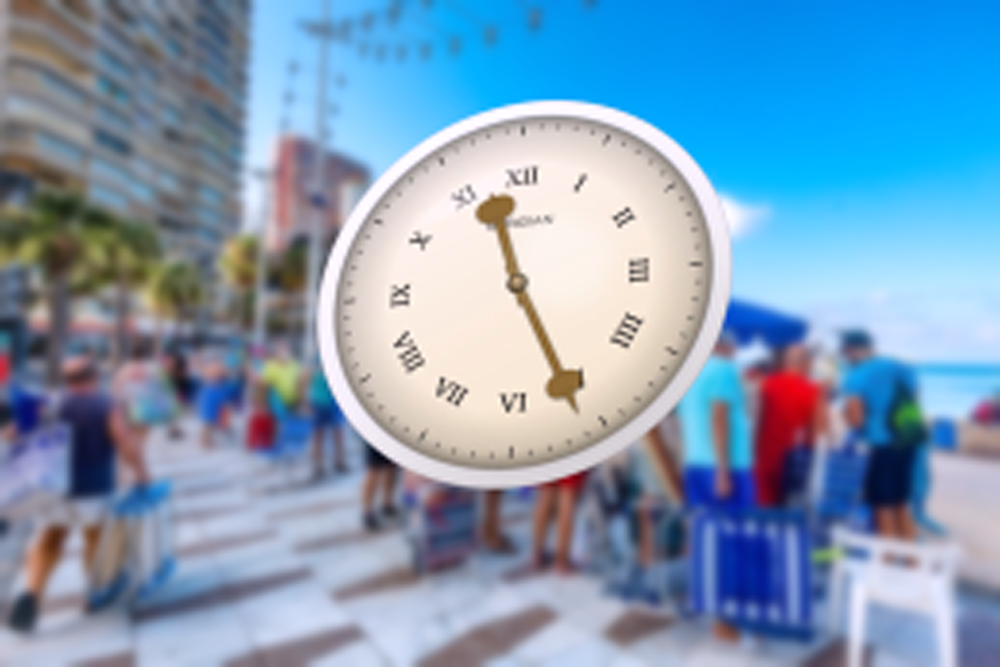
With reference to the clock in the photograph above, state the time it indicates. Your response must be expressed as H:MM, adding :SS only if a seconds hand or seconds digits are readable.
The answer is 11:26
